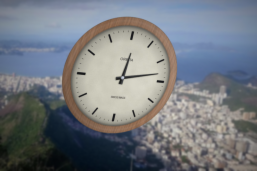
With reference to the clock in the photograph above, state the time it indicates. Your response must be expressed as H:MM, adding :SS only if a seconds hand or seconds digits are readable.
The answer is 12:13
